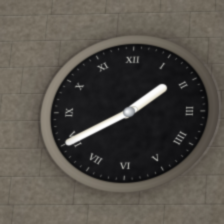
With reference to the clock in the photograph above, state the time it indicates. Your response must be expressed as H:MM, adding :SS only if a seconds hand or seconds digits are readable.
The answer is 1:40
